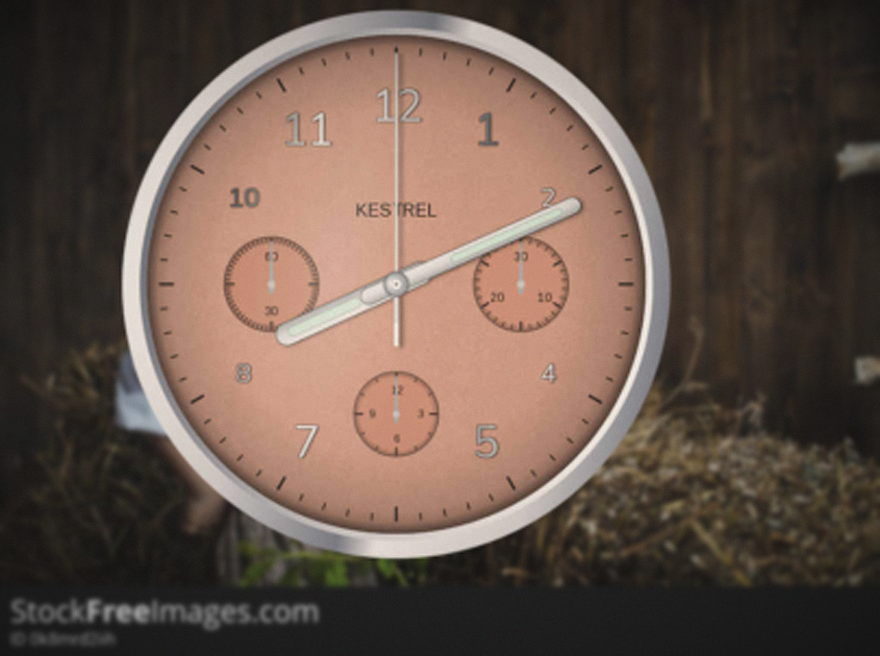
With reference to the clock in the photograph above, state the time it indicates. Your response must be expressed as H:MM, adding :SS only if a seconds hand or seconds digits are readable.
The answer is 8:11
